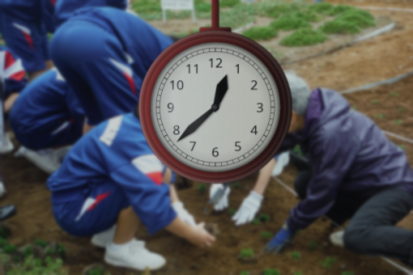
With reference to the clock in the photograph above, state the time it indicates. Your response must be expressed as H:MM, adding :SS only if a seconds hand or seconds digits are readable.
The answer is 12:38
